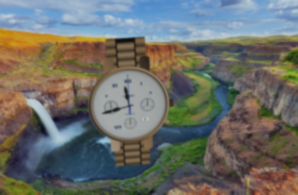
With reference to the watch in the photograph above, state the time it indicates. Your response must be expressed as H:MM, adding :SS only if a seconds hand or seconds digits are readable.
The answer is 11:43
